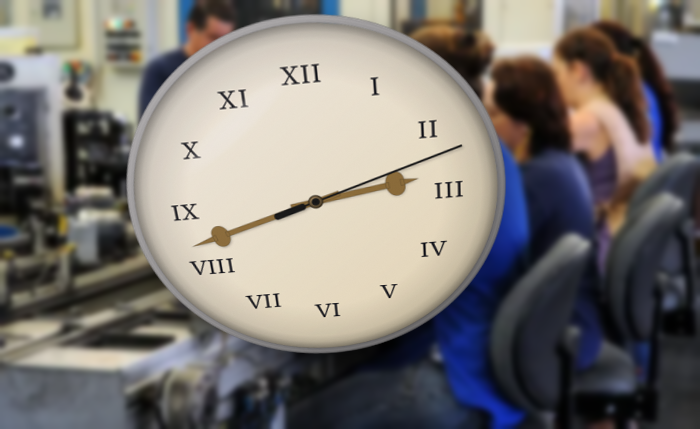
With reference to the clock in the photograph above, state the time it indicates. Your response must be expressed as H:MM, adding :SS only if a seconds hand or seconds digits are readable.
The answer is 2:42:12
